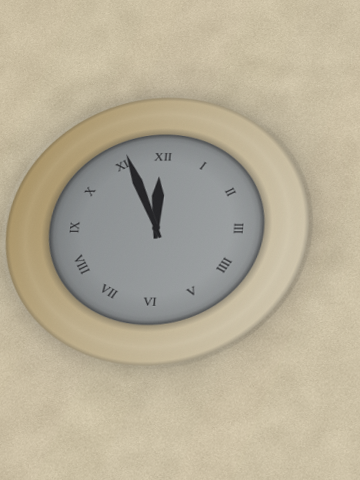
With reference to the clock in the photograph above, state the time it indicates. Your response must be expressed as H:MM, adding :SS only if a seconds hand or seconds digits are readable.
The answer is 11:56
